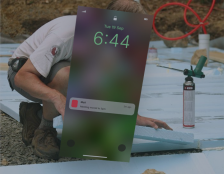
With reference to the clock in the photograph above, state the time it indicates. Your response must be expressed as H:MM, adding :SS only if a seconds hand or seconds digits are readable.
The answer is 6:44
